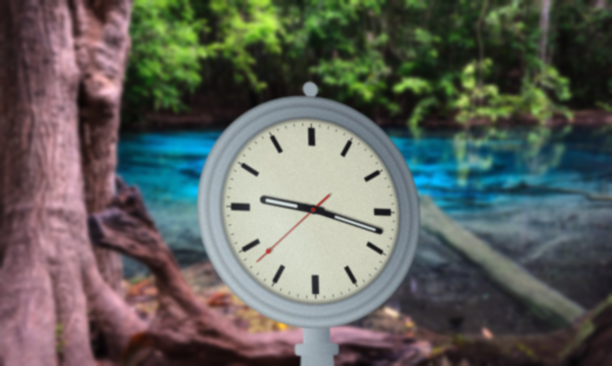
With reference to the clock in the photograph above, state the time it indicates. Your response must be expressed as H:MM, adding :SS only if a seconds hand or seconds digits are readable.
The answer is 9:17:38
